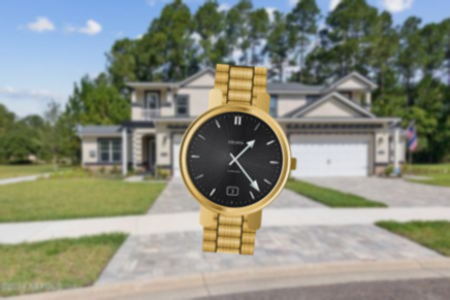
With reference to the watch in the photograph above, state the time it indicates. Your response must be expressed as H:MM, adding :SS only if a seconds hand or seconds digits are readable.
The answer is 1:23
